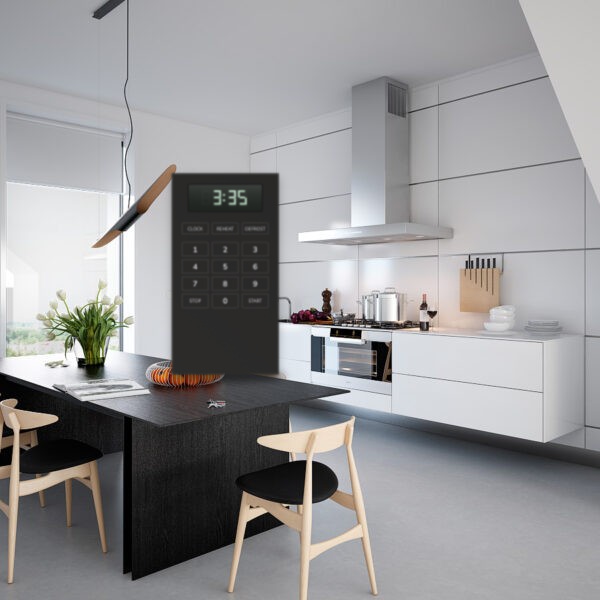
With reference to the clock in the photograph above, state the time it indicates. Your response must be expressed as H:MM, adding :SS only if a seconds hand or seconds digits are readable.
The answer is 3:35
